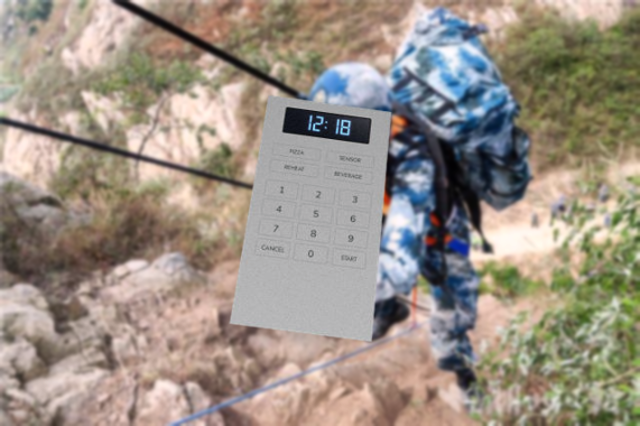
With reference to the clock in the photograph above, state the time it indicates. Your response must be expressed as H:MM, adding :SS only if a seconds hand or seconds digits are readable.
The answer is 12:18
